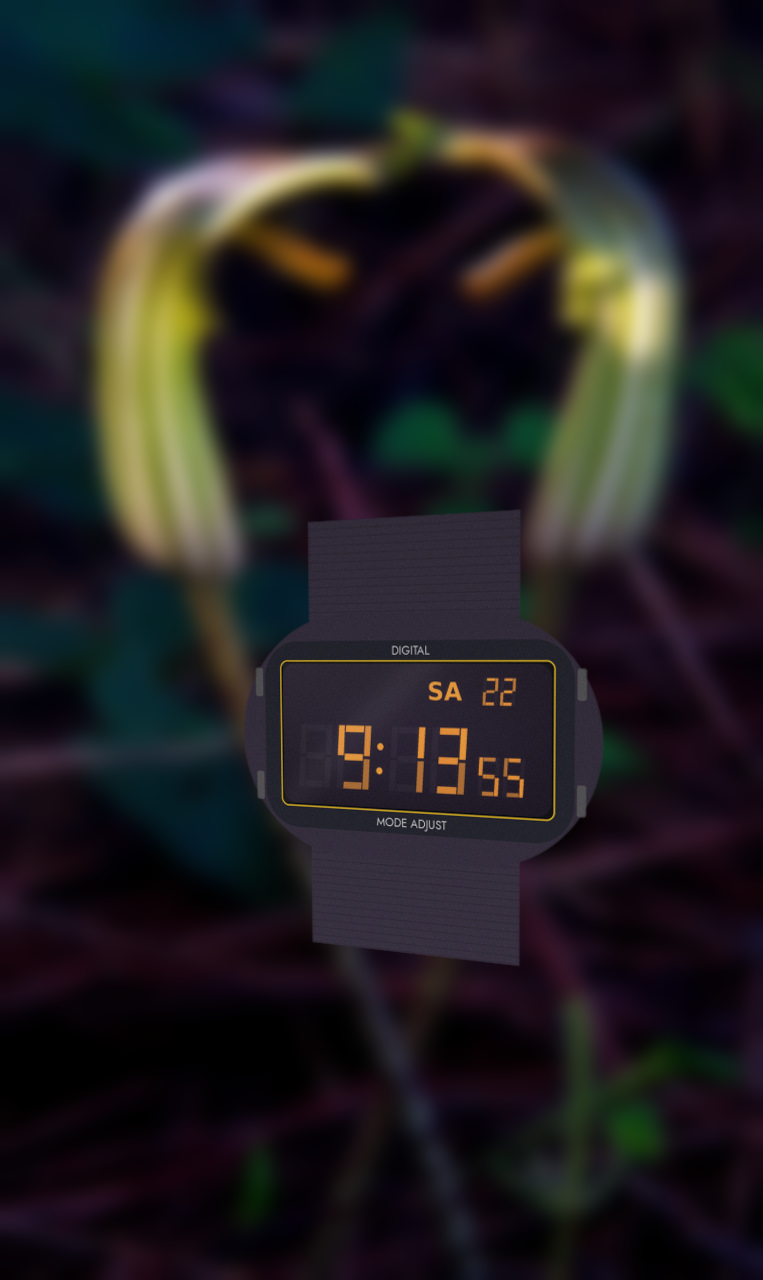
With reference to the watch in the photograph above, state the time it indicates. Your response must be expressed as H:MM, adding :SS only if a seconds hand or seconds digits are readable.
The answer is 9:13:55
